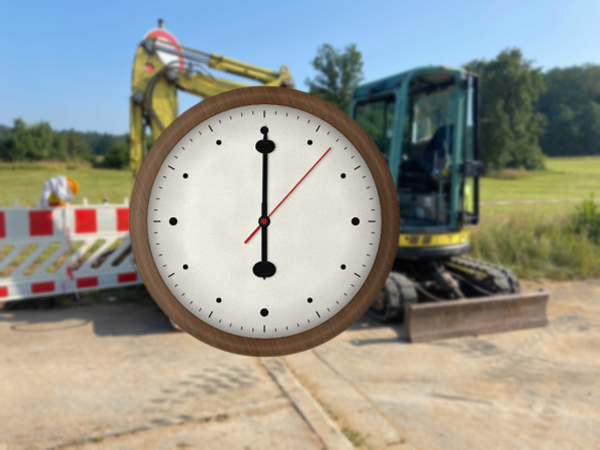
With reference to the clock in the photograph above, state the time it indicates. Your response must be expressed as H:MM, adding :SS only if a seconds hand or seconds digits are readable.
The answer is 6:00:07
